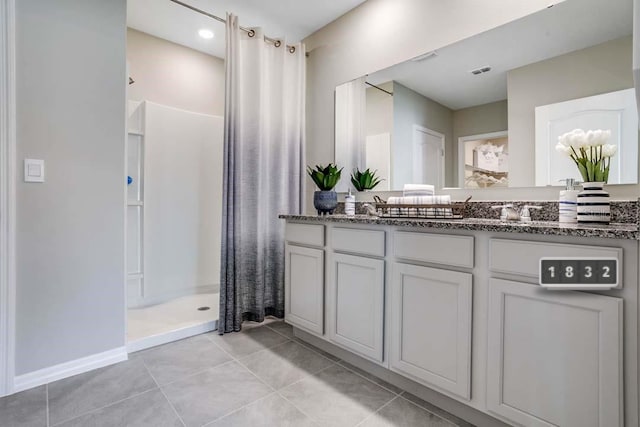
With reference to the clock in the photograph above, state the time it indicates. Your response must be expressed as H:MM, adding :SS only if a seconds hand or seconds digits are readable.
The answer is 18:32
